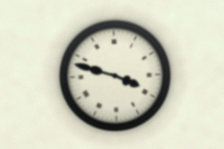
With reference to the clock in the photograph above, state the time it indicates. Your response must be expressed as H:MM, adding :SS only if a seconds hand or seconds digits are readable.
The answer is 3:48
